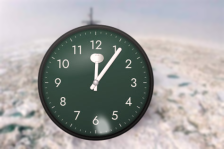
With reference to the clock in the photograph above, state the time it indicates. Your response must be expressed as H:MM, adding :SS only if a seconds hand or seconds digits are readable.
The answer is 12:06
